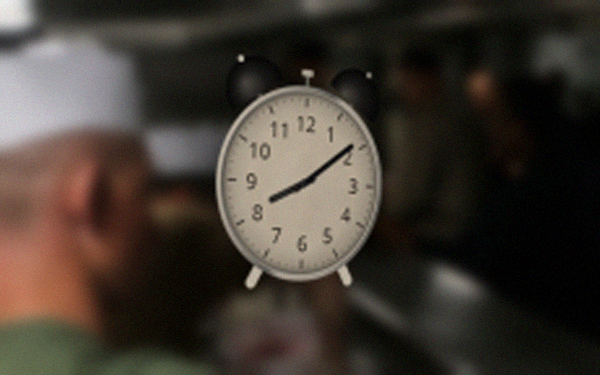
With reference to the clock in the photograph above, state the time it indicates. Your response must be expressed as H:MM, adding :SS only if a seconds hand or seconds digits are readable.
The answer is 8:09
